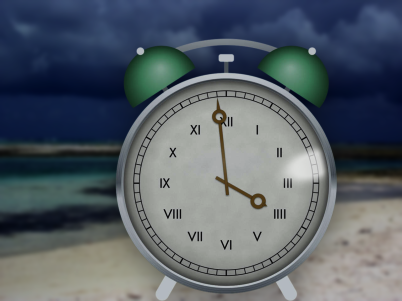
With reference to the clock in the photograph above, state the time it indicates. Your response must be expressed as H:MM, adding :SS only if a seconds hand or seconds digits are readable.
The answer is 3:59
